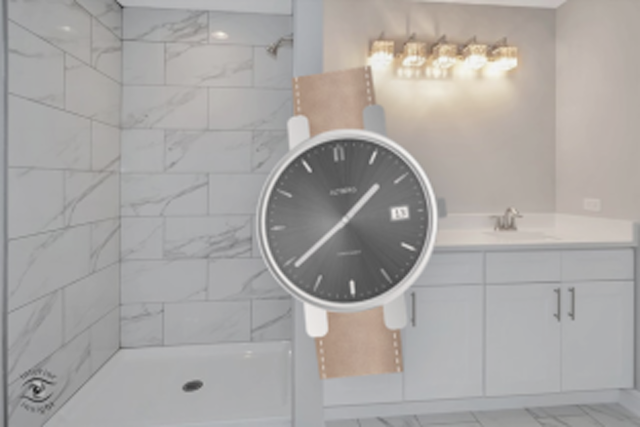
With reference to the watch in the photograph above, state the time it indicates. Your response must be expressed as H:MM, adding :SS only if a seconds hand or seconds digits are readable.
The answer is 1:39
